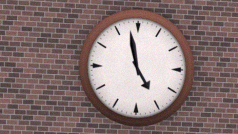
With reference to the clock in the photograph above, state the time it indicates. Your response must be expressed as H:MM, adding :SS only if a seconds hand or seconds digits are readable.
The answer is 4:58
